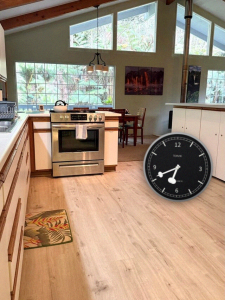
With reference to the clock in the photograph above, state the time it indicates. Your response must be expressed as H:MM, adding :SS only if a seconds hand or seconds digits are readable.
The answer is 6:41
